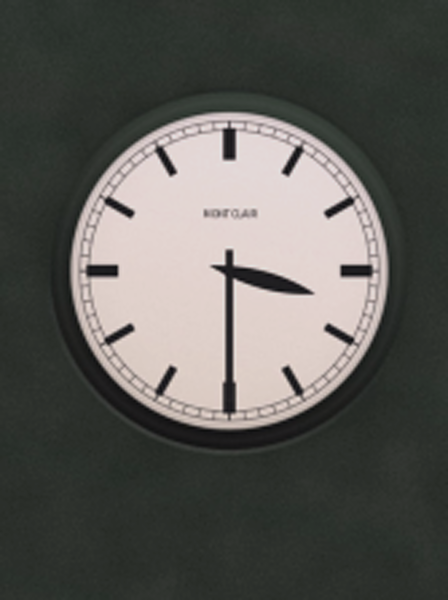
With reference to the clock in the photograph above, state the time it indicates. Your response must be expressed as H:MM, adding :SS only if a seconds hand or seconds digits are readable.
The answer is 3:30
